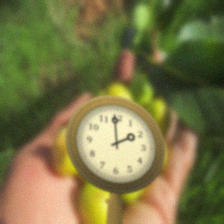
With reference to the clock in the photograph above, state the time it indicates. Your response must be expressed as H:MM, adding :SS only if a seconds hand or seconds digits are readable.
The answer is 1:59
